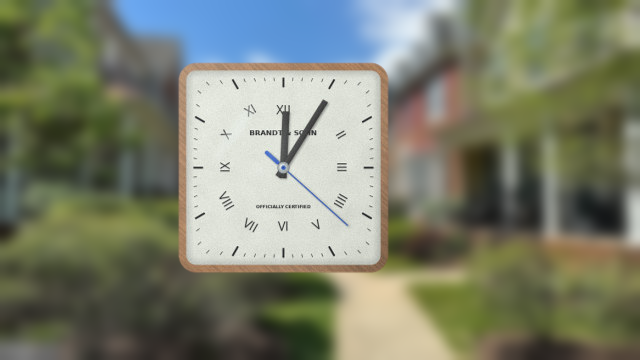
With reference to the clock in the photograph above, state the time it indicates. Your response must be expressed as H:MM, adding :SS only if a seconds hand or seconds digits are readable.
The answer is 12:05:22
